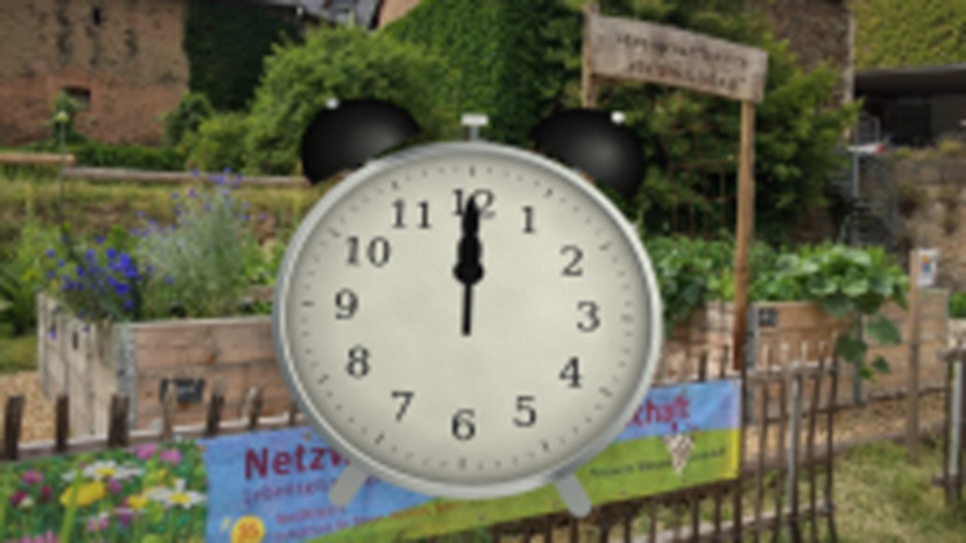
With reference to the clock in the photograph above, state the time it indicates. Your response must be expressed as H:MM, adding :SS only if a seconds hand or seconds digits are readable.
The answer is 12:00
